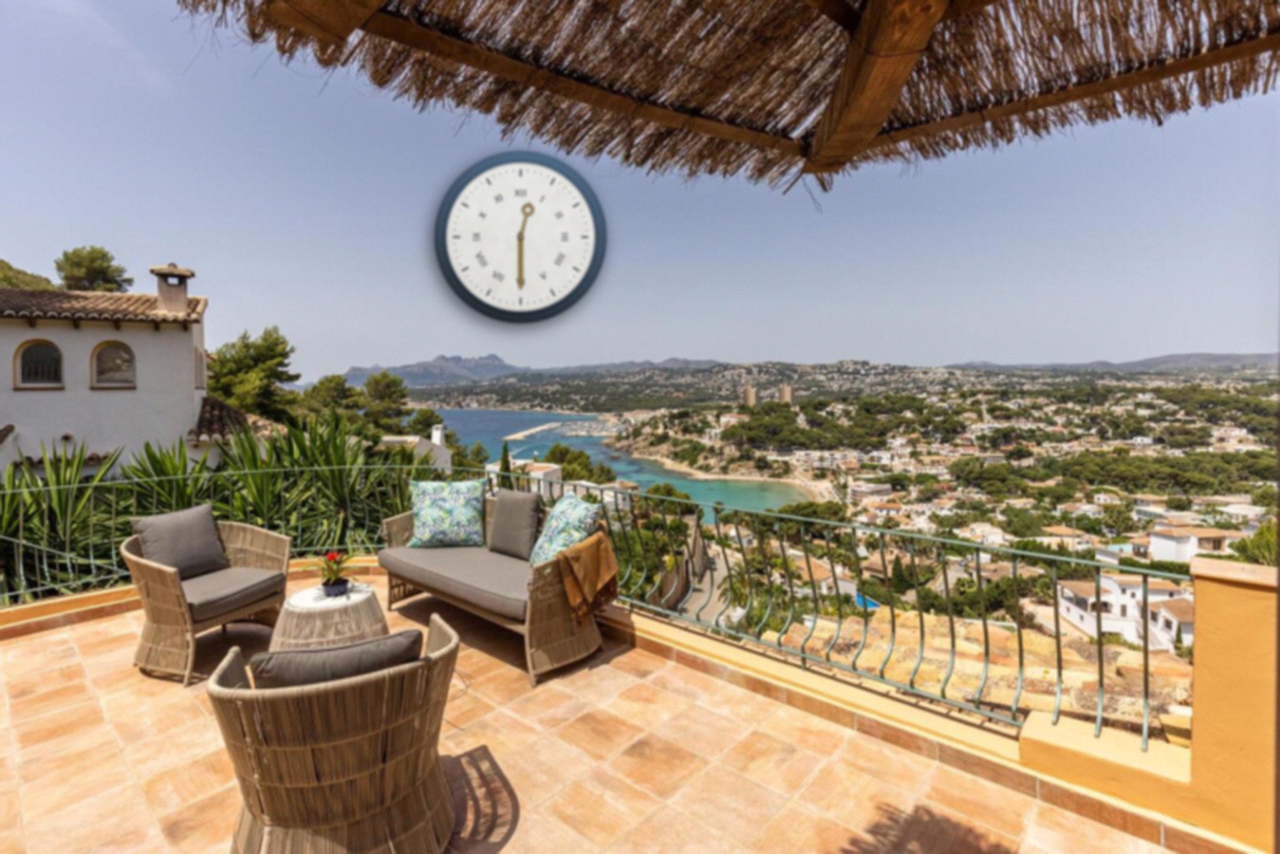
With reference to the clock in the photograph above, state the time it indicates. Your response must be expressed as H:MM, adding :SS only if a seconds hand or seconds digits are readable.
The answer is 12:30
